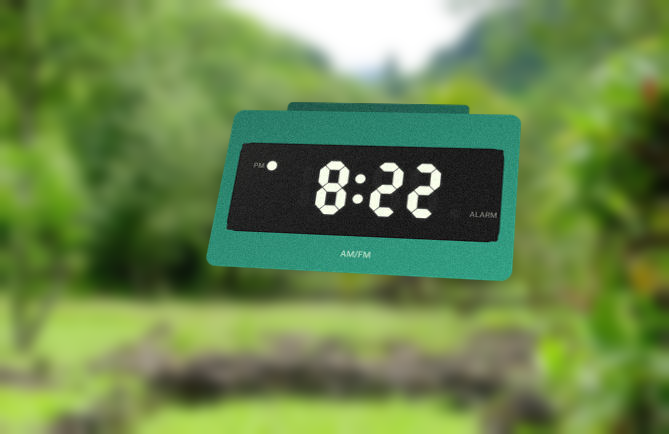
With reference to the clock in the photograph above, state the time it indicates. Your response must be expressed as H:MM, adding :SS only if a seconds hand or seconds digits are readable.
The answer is 8:22
